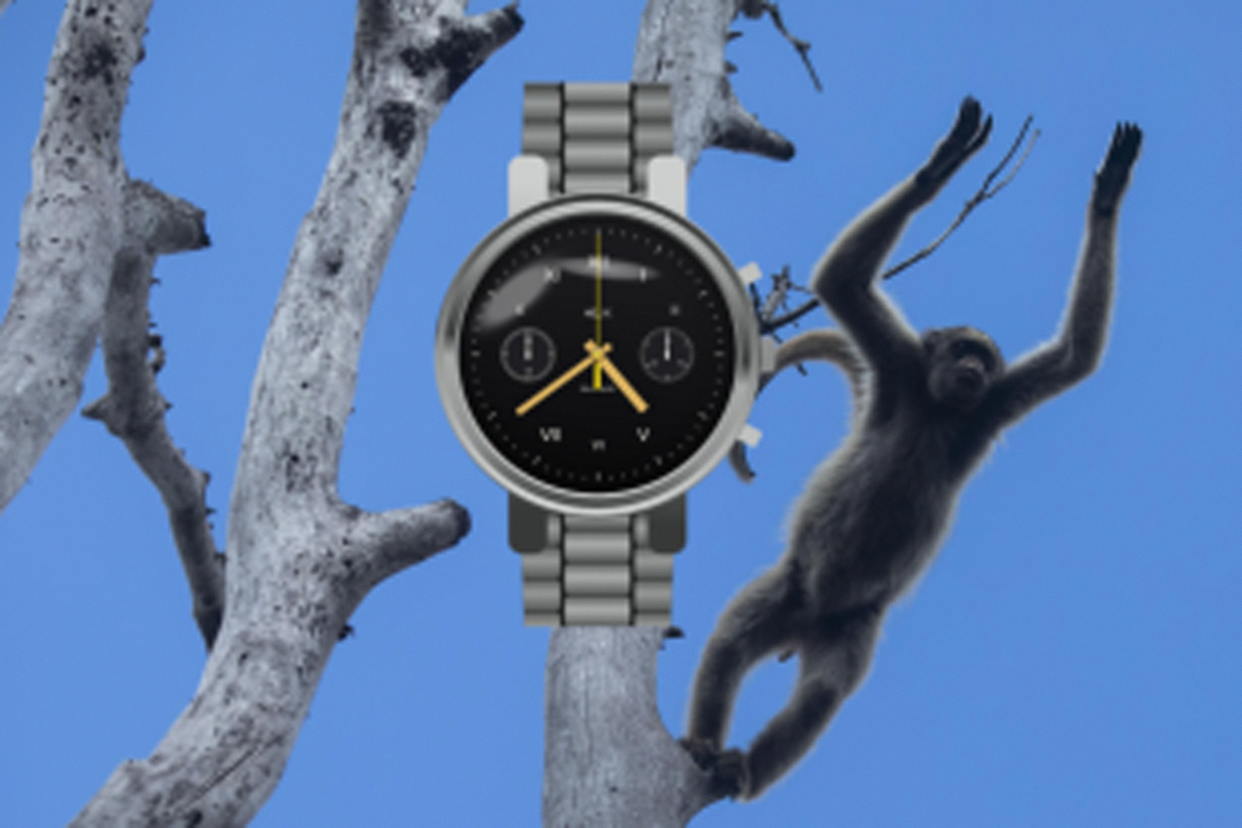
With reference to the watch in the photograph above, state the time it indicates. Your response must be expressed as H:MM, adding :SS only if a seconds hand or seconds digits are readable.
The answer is 4:39
